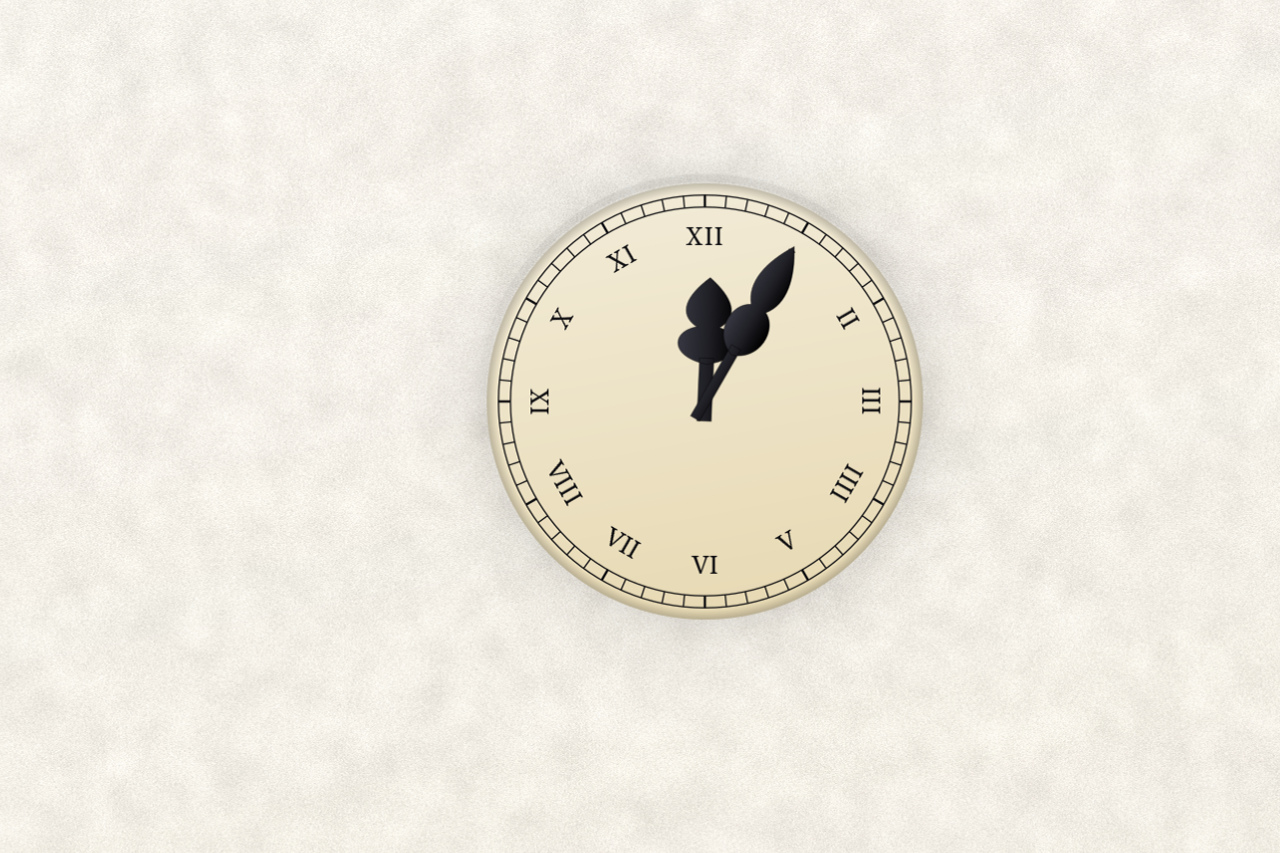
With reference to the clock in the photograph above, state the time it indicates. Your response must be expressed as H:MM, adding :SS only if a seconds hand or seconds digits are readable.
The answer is 12:05
